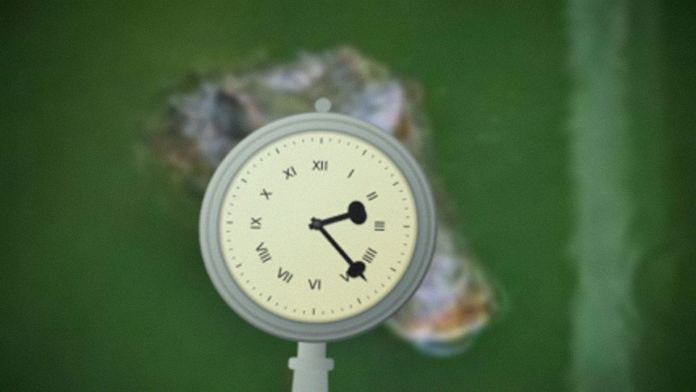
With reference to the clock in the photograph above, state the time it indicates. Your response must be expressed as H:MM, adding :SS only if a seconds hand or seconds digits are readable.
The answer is 2:23
